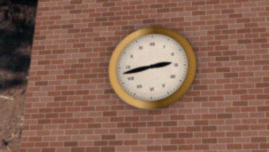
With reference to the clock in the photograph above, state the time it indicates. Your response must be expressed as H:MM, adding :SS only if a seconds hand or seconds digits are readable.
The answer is 2:43
